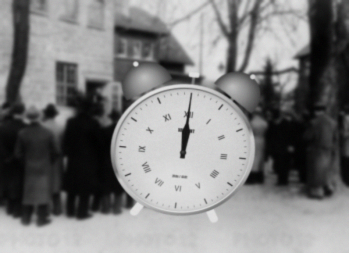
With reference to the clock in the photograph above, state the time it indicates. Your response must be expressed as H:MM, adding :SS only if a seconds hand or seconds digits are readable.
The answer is 12:00
